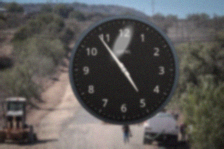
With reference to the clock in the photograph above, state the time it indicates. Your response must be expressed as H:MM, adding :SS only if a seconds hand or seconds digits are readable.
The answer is 4:54
